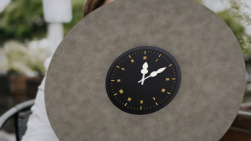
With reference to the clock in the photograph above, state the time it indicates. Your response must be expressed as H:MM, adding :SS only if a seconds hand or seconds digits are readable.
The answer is 12:10
